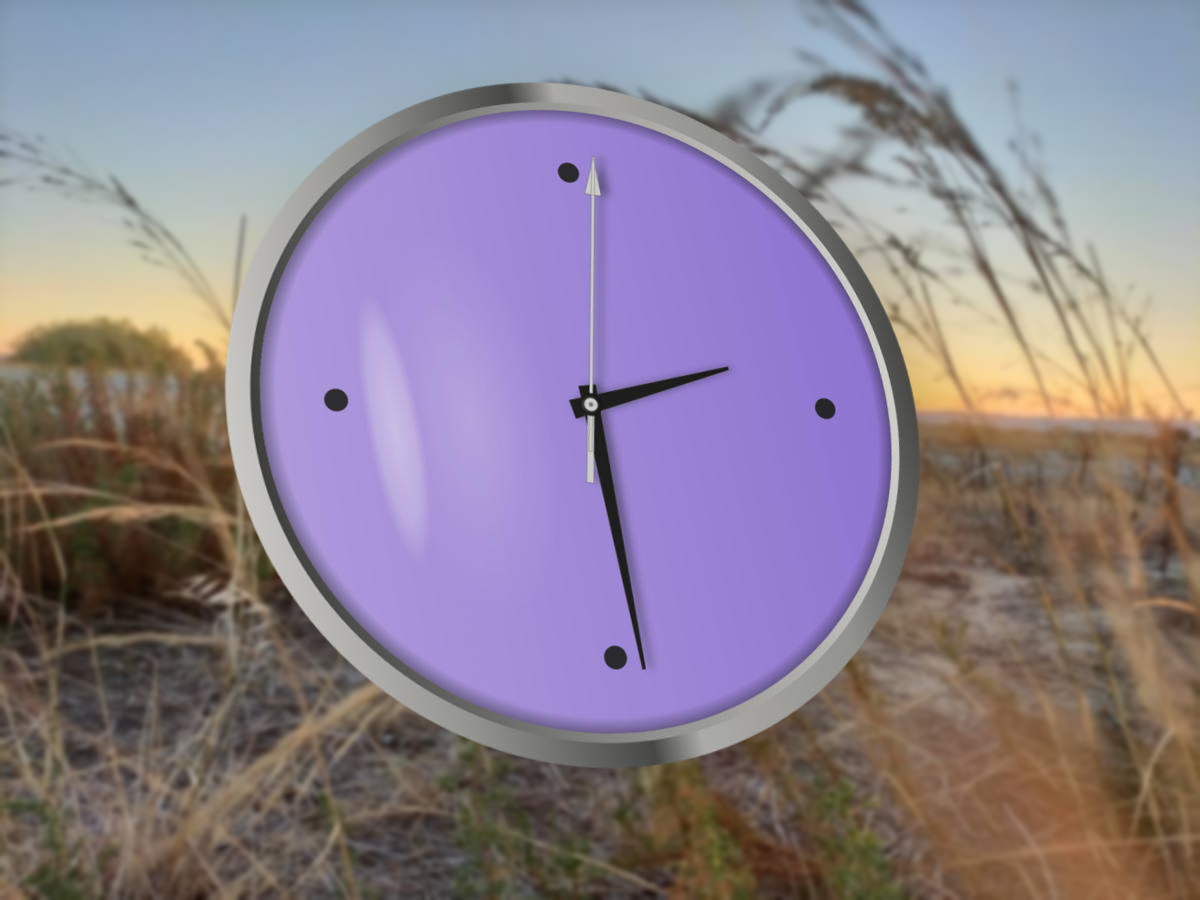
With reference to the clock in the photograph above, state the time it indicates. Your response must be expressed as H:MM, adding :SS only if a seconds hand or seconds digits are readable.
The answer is 2:29:01
